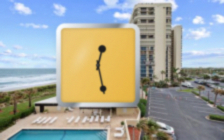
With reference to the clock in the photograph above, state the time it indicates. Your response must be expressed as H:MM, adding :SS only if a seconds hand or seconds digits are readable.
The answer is 12:28
